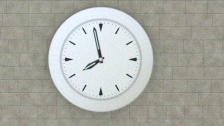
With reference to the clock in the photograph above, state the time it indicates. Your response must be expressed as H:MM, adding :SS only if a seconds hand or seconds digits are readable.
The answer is 7:58
